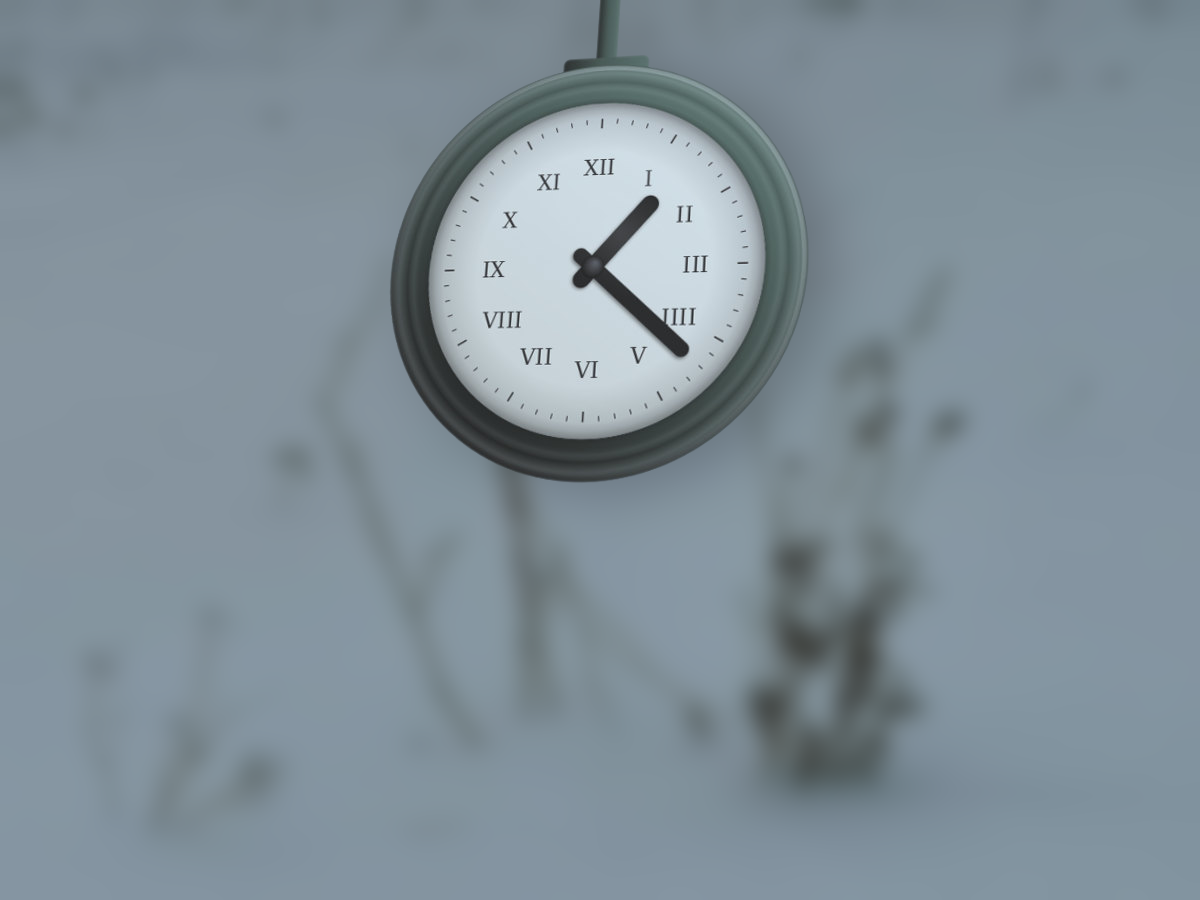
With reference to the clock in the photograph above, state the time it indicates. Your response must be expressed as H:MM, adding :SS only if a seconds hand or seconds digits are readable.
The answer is 1:22
